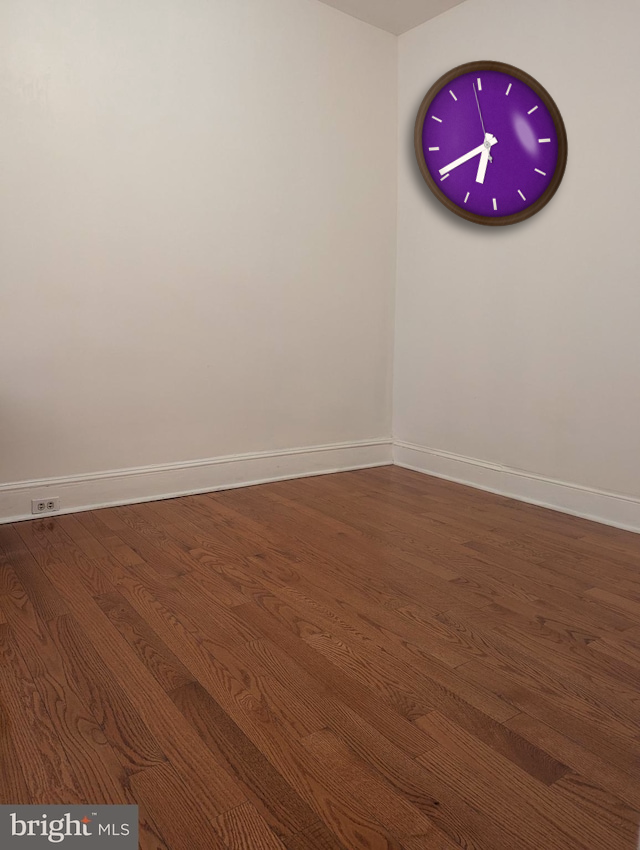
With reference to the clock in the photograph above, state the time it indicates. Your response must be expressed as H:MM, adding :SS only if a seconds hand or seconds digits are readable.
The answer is 6:40:59
